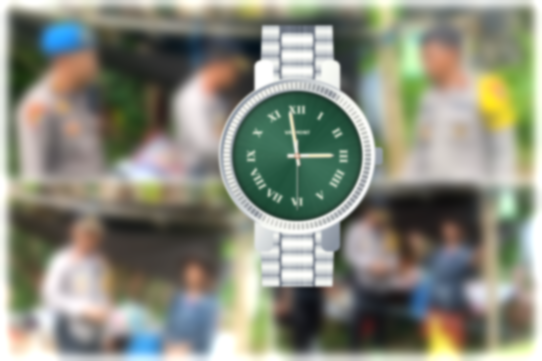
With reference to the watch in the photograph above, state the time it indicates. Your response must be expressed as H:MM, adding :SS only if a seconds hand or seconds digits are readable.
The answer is 2:58:30
